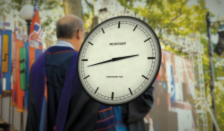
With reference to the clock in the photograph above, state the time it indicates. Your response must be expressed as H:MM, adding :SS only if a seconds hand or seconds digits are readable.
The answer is 2:43
